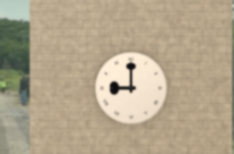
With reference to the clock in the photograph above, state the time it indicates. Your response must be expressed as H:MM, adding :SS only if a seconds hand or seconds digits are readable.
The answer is 9:00
